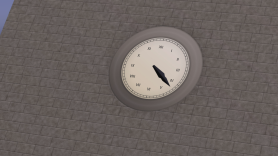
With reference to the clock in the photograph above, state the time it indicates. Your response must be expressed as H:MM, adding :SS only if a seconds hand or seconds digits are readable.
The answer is 4:22
